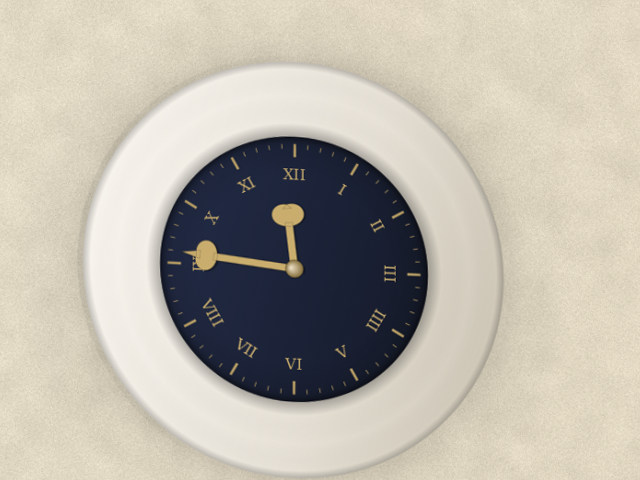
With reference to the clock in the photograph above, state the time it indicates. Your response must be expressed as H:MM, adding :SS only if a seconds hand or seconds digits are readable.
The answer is 11:46
